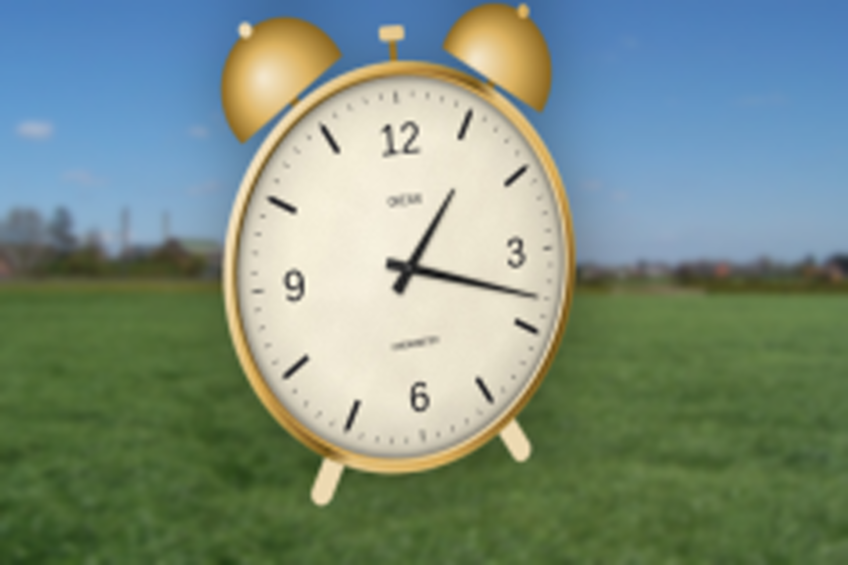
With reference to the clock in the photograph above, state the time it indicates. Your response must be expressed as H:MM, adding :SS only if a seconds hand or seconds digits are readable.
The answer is 1:18
